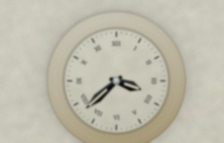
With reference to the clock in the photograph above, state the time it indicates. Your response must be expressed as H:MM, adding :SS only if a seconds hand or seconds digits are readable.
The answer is 3:38
